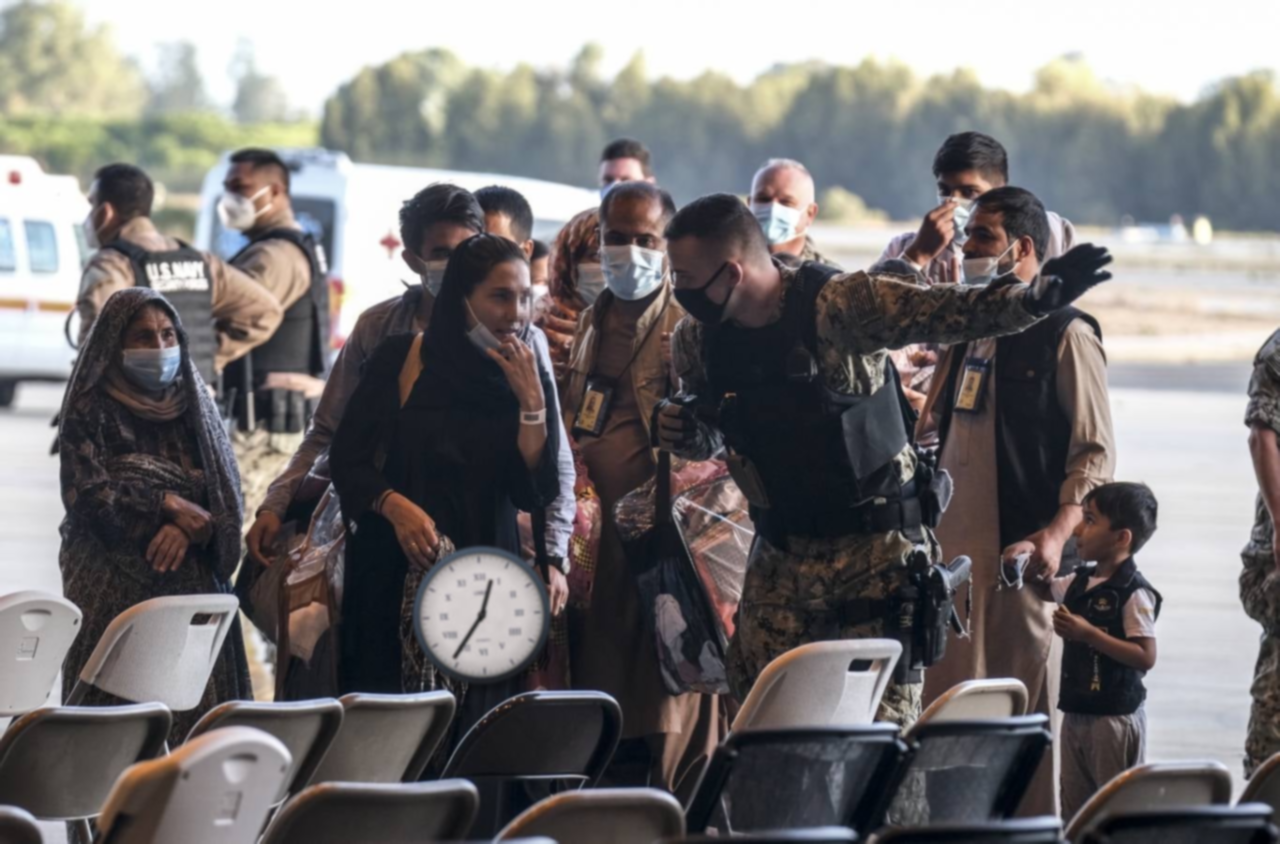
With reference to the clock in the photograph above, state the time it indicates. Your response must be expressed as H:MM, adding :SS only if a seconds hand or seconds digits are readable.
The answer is 12:36
